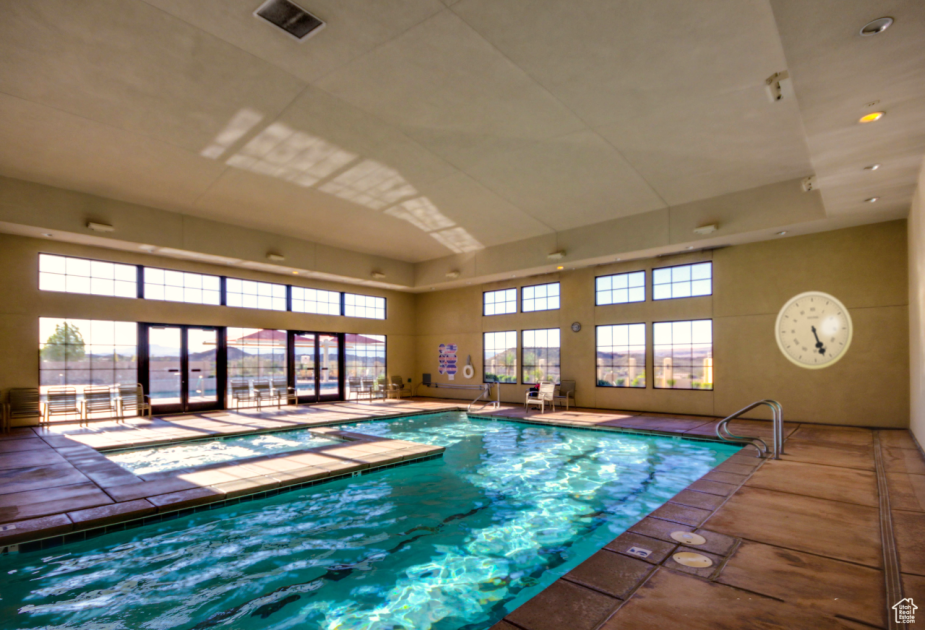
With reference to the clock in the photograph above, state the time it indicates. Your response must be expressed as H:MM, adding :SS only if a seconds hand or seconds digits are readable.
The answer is 5:27
